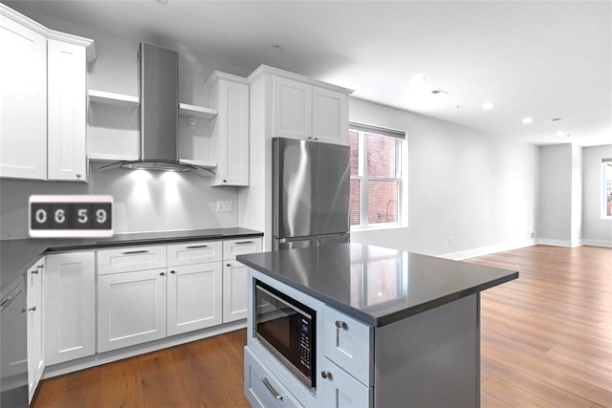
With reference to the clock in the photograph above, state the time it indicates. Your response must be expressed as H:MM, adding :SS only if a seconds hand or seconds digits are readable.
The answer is 6:59
